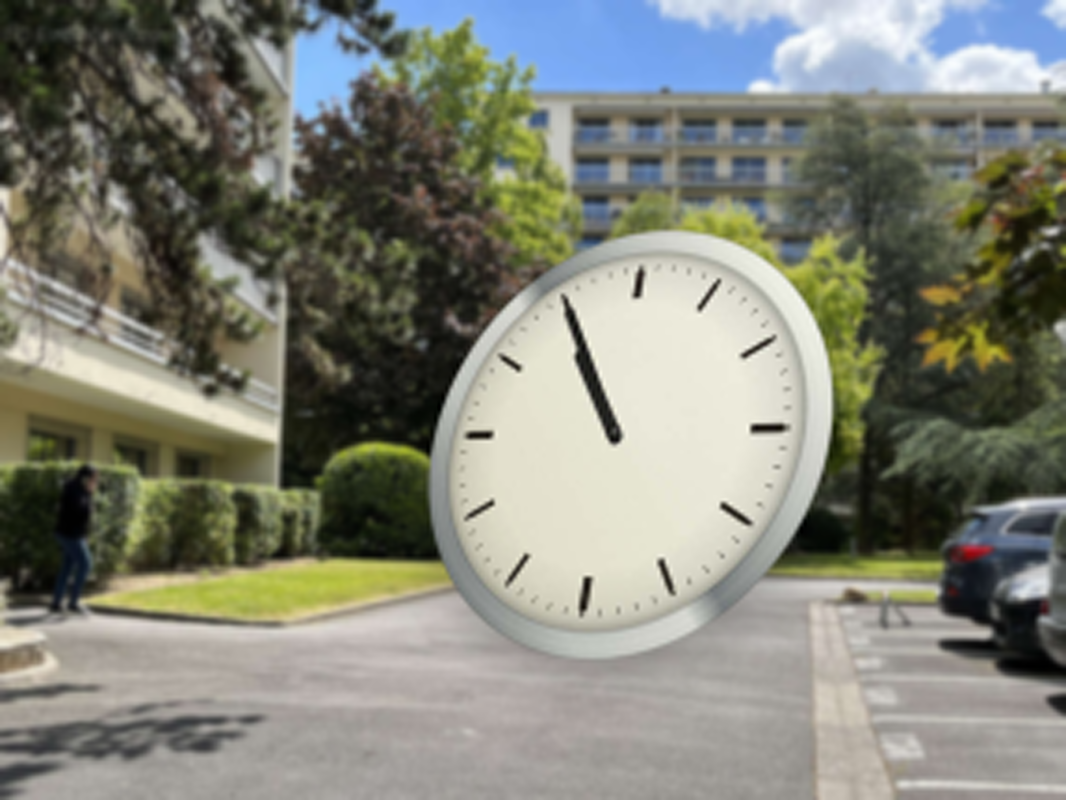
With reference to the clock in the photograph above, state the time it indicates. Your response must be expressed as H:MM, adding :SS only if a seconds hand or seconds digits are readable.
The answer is 10:55
